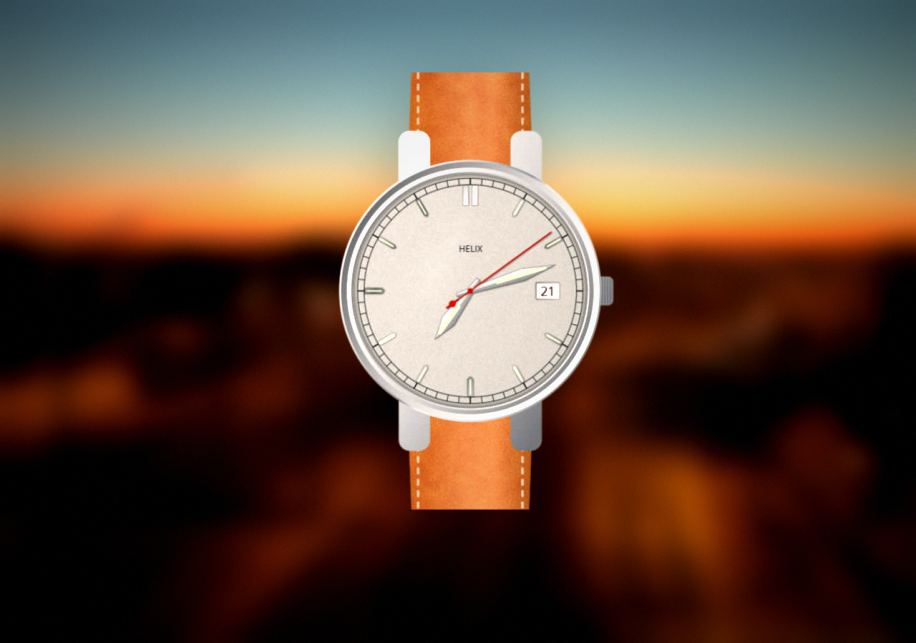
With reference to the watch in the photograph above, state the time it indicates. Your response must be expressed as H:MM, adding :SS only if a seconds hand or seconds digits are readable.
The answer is 7:12:09
